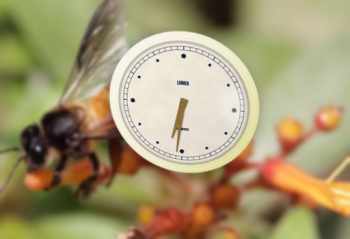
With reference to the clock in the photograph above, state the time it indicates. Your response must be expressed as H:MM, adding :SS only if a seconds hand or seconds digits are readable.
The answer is 6:31
